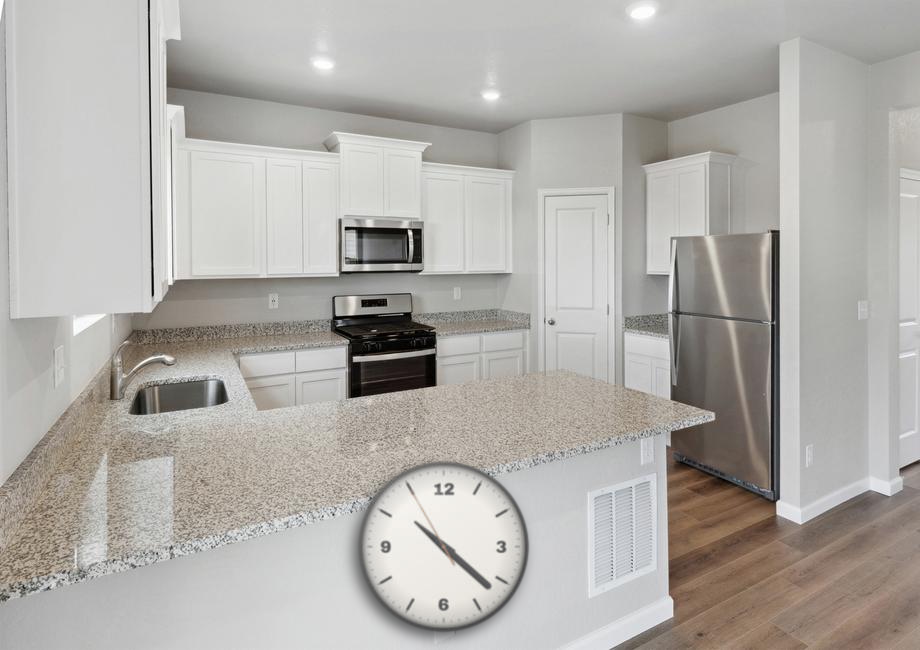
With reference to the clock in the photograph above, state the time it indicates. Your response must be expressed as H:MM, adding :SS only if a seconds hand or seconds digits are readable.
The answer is 10:21:55
